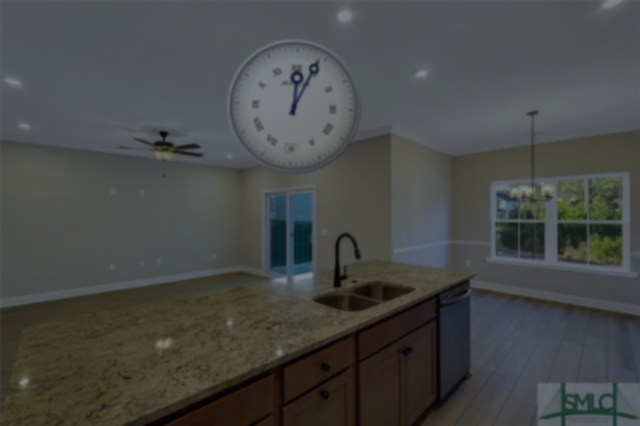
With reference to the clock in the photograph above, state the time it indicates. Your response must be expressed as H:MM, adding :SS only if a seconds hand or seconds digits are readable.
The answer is 12:04
